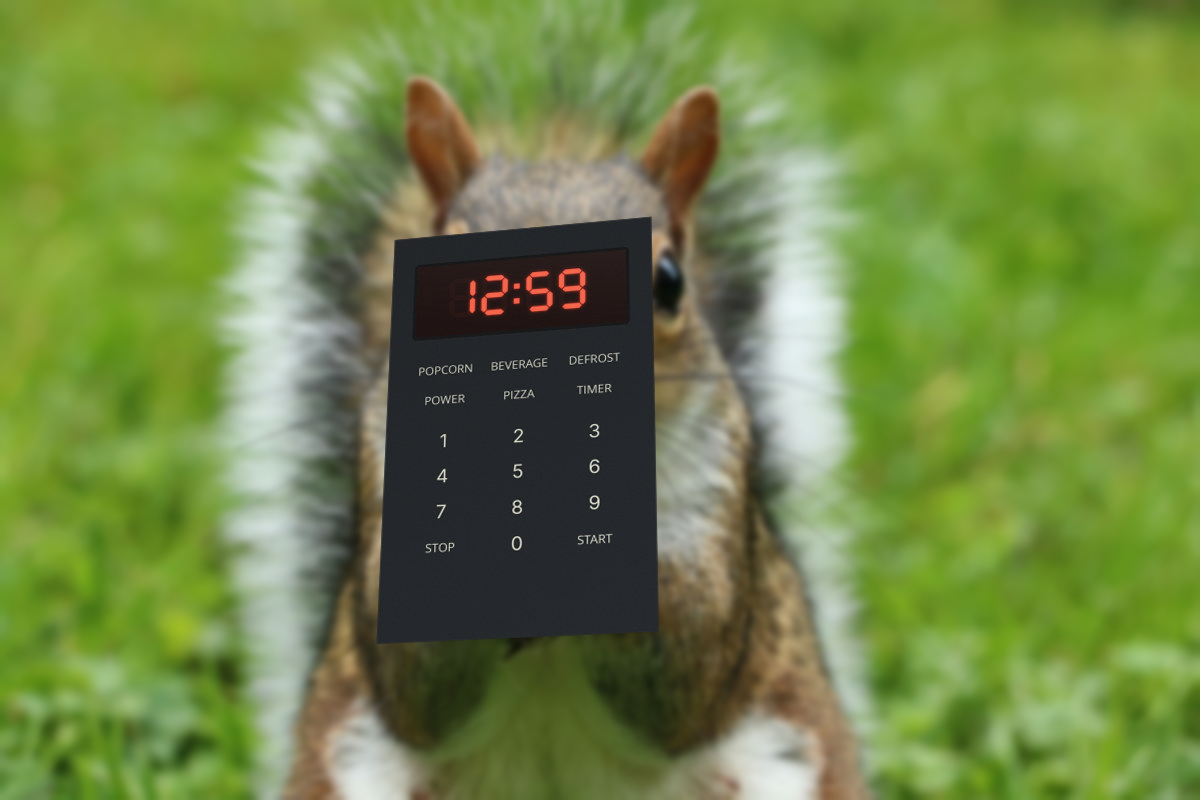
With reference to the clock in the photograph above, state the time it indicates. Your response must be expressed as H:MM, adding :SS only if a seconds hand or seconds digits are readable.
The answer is 12:59
